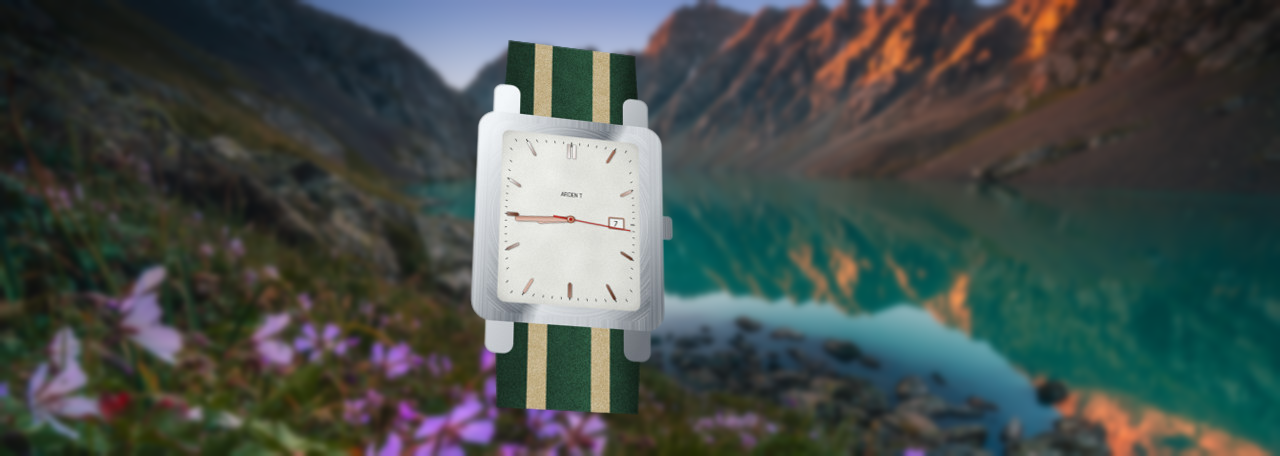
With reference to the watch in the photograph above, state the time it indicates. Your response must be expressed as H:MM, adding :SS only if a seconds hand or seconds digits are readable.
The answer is 8:44:16
